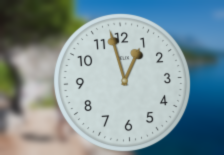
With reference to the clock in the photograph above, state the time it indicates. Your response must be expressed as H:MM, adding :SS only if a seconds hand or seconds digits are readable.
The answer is 12:58
